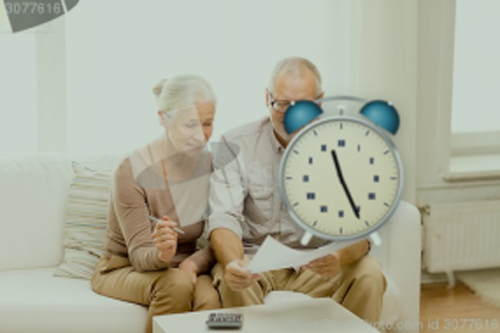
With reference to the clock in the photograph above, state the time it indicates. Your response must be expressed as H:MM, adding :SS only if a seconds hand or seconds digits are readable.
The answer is 11:26
